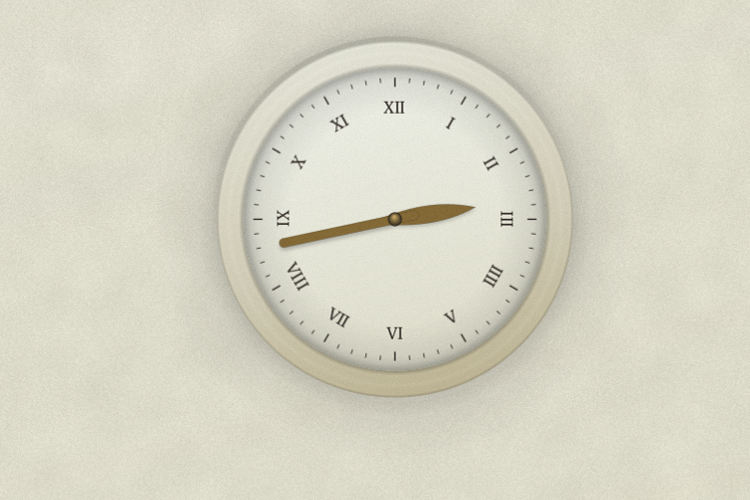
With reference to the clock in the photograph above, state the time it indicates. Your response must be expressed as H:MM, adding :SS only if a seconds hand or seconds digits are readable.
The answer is 2:43
